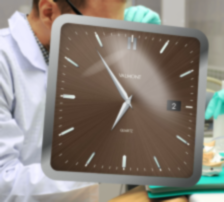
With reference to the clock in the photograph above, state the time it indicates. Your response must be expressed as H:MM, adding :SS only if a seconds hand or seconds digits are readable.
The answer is 6:54
